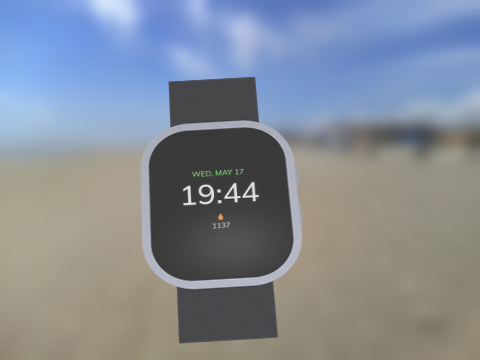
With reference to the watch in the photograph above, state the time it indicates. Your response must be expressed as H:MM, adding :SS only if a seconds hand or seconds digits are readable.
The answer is 19:44
